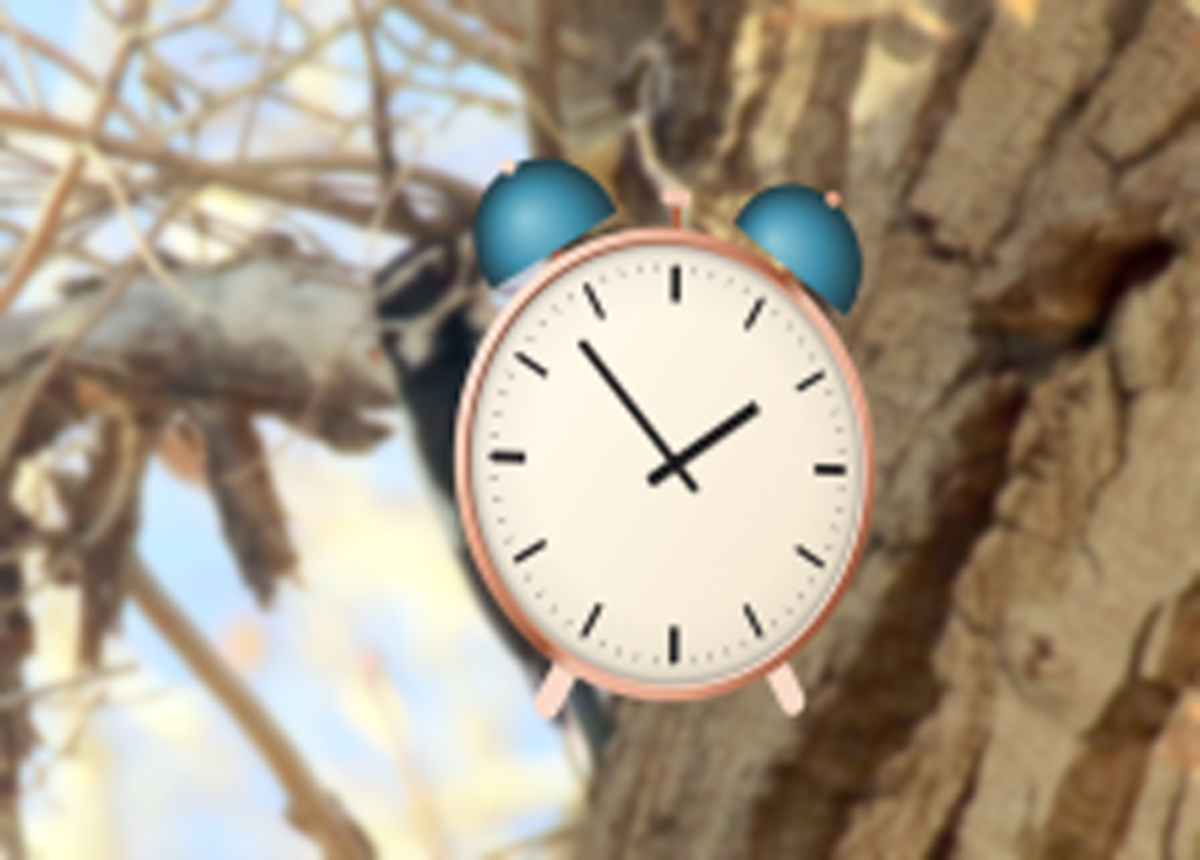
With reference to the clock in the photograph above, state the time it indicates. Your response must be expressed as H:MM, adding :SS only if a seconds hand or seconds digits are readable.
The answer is 1:53
